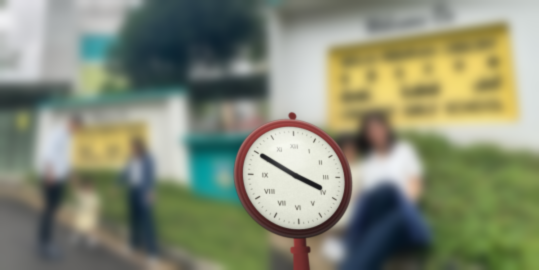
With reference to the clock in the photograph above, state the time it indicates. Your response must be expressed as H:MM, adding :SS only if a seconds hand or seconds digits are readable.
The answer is 3:50
